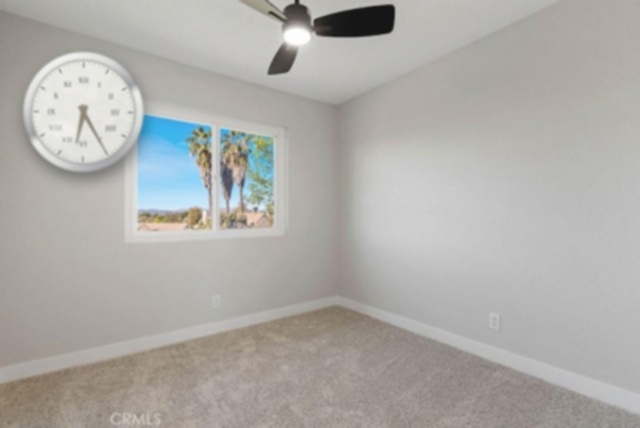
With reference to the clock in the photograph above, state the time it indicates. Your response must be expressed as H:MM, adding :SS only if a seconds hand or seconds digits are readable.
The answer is 6:25
